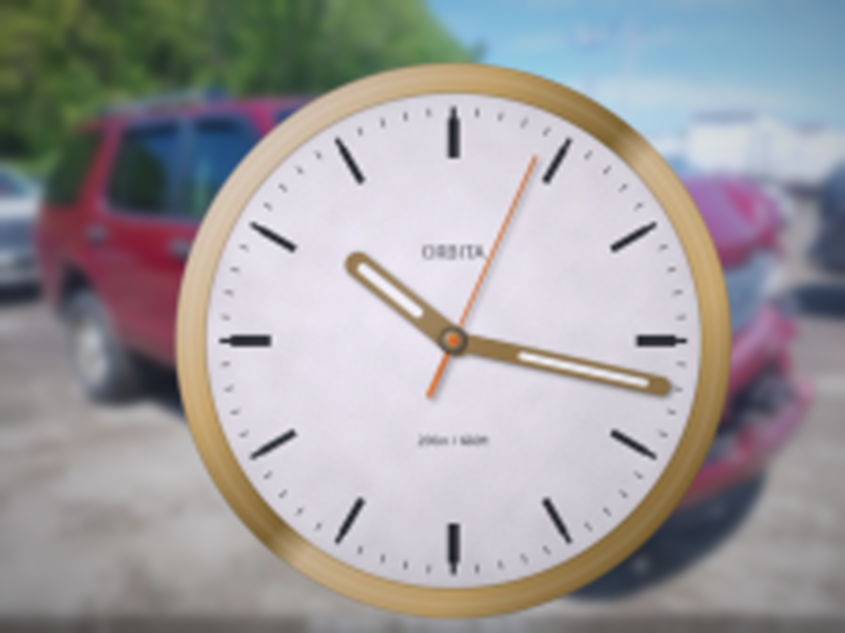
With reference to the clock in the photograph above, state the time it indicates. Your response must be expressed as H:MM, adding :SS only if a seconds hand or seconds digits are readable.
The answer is 10:17:04
